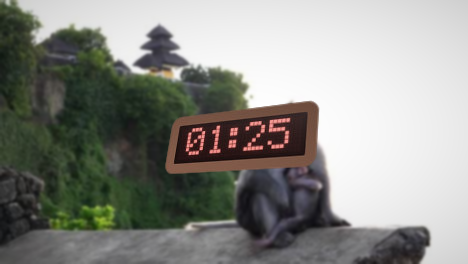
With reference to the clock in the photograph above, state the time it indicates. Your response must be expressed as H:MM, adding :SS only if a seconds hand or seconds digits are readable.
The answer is 1:25
